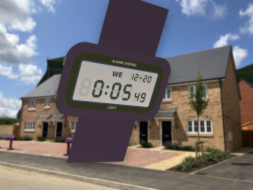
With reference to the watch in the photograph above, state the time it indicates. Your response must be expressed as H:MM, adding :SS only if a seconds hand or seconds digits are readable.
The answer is 0:05:49
